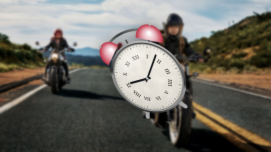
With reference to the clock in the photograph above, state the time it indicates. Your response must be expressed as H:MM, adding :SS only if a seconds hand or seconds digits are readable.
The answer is 9:08
